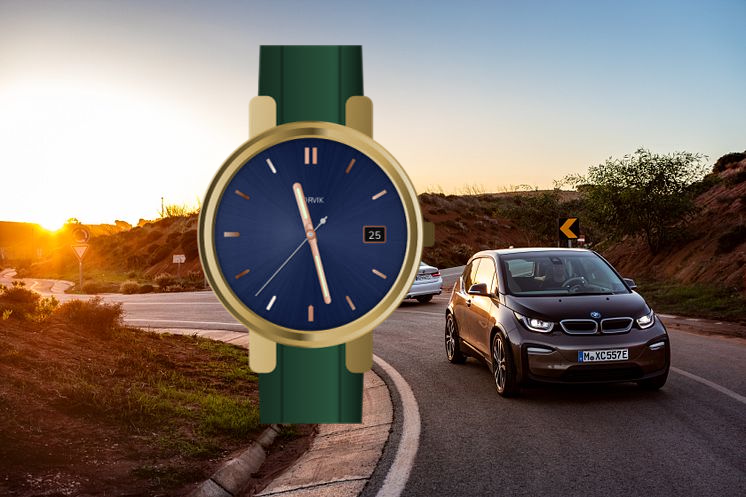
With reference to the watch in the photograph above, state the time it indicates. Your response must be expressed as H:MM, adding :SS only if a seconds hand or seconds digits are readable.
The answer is 11:27:37
